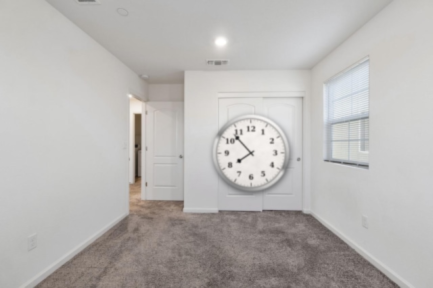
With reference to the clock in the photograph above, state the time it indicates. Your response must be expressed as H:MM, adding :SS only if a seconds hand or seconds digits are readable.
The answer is 7:53
